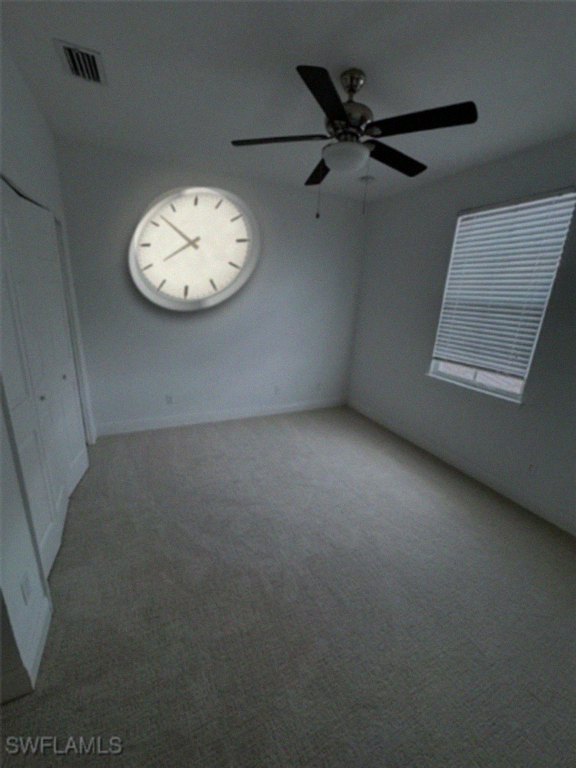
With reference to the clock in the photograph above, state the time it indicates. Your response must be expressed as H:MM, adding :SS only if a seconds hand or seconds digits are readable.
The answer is 7:52
